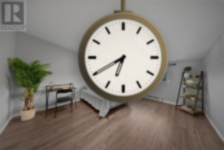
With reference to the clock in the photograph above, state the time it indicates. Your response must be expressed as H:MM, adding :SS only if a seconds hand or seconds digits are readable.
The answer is 6:40
